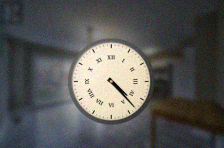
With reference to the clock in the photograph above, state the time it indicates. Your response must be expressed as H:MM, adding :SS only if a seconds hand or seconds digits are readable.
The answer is 4:23
